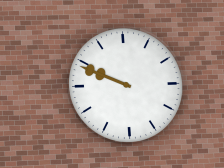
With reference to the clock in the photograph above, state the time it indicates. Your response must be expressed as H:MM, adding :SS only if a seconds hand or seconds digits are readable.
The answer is 9:49
